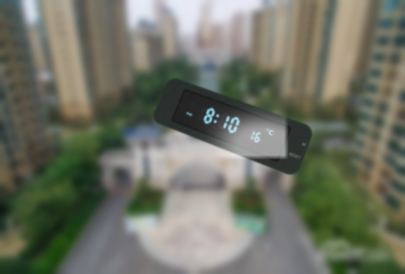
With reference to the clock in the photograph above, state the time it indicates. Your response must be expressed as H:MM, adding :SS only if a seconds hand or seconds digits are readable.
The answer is 8:10
